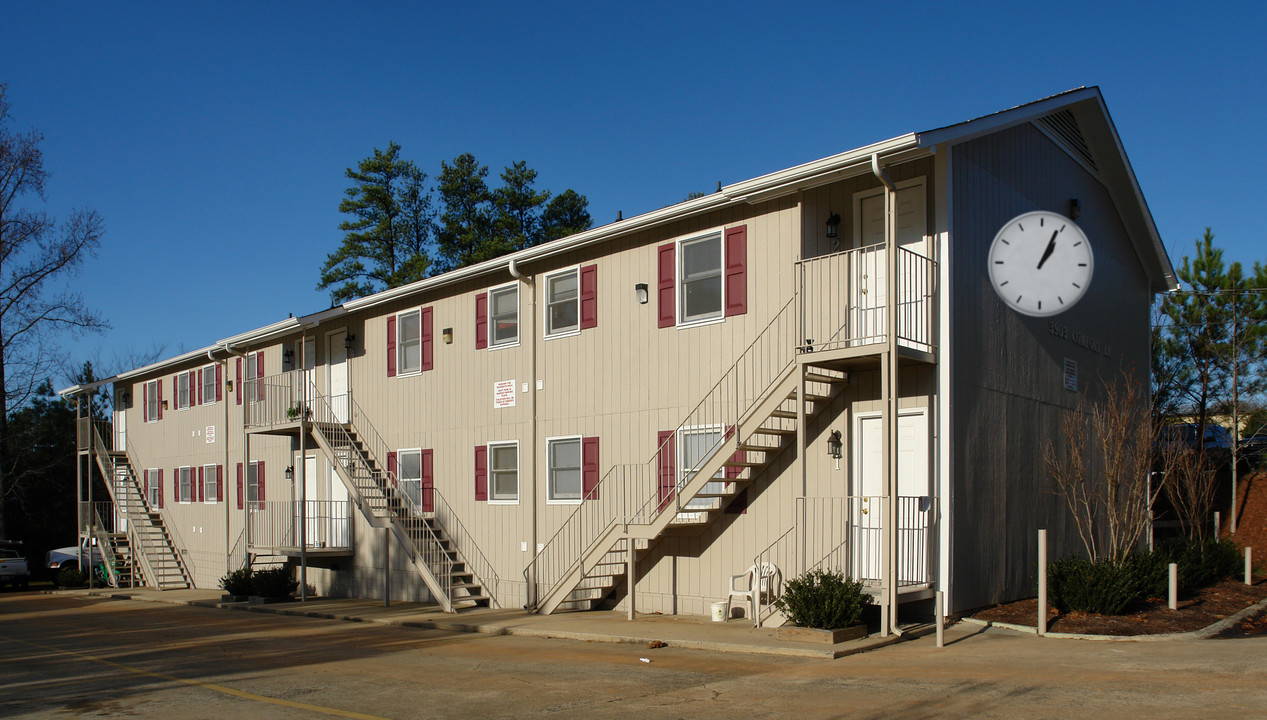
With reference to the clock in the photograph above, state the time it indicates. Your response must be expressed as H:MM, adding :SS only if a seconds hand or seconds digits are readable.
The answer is 1:04
